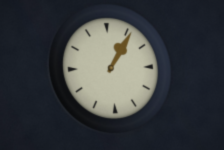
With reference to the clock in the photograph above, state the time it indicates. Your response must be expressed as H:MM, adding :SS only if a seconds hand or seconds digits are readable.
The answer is 1:06
